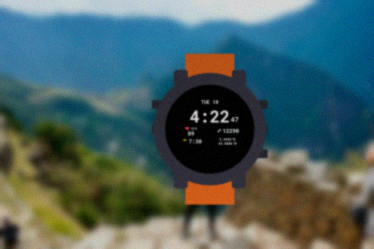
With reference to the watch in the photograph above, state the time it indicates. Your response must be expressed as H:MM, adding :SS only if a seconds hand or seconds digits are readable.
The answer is 4:22
